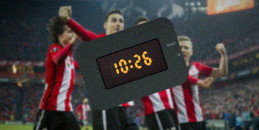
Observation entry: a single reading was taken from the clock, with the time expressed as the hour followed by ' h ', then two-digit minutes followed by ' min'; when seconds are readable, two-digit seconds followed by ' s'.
10 h 26 min
